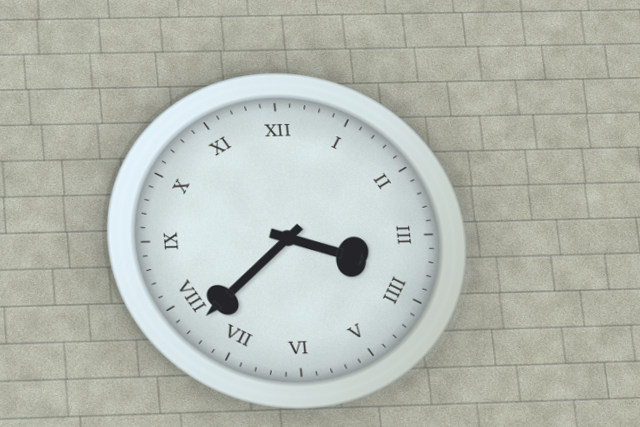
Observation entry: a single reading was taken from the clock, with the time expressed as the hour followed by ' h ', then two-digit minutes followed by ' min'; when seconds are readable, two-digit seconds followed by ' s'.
3 h 38 min
